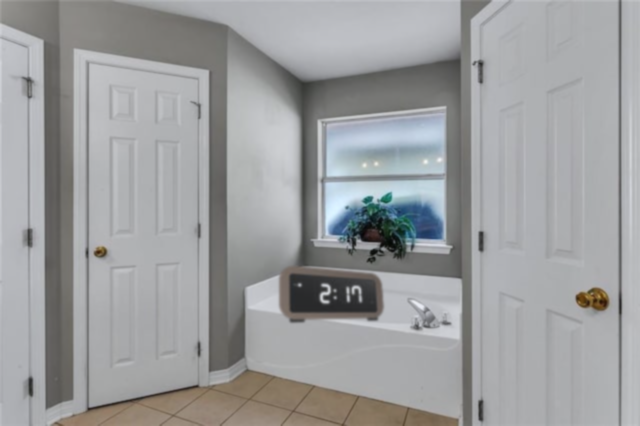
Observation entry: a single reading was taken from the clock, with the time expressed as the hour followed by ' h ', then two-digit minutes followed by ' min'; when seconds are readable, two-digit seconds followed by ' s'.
2 h 17 min
